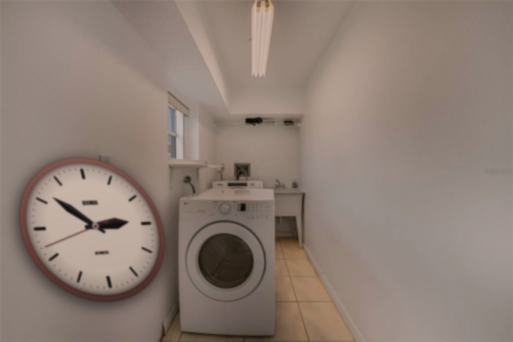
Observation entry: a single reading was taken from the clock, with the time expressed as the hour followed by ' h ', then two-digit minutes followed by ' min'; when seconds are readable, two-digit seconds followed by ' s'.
2 h 51 min 42 s
